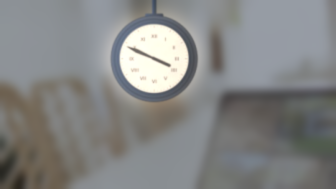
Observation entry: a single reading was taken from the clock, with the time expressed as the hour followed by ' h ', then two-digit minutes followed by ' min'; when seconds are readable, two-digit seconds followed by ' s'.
3 h 49 min
